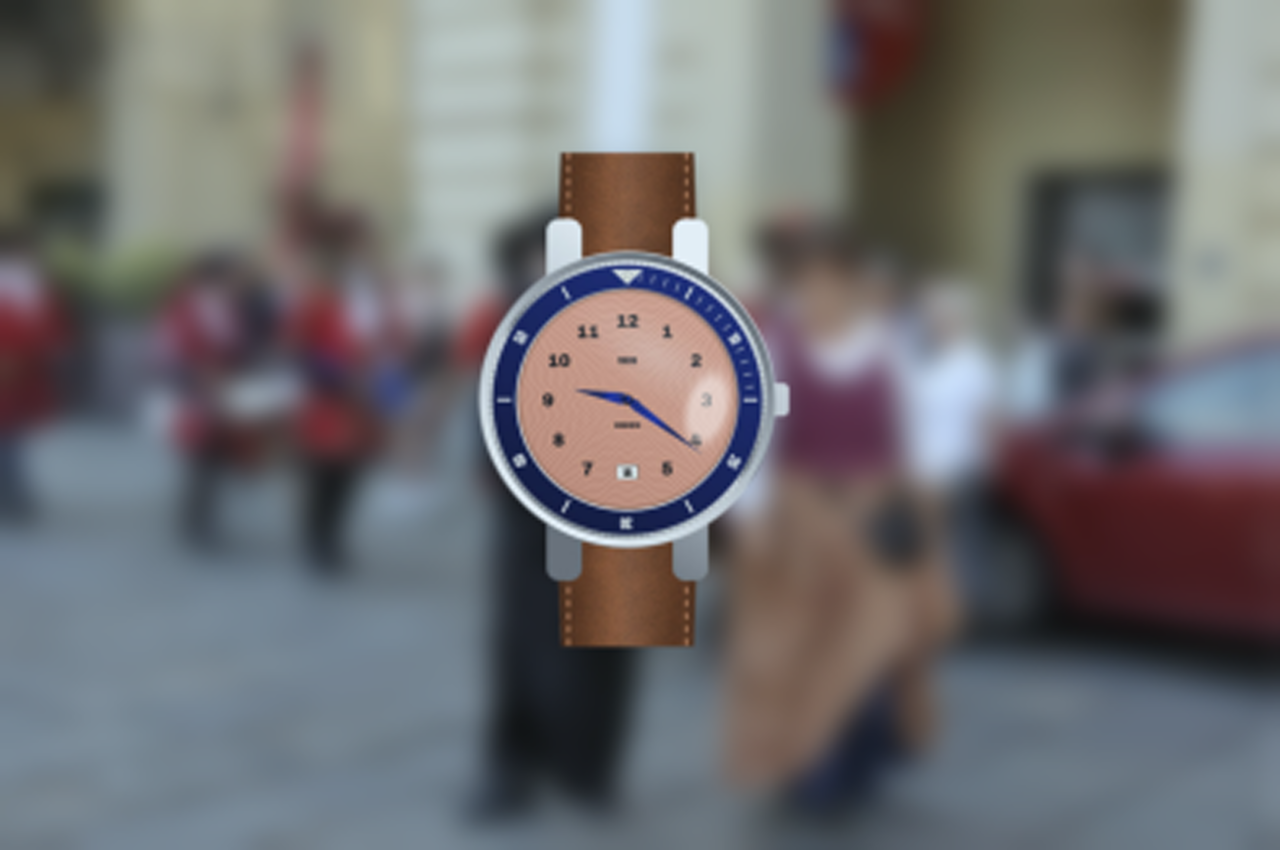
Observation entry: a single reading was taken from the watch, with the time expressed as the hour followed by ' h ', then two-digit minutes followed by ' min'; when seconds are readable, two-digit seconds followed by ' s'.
9 h 21 min
